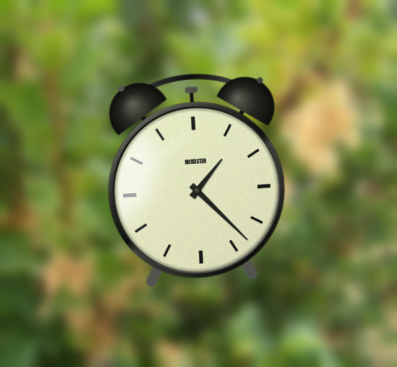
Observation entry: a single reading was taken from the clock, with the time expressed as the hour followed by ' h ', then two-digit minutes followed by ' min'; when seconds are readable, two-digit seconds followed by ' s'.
1 h 23 min
